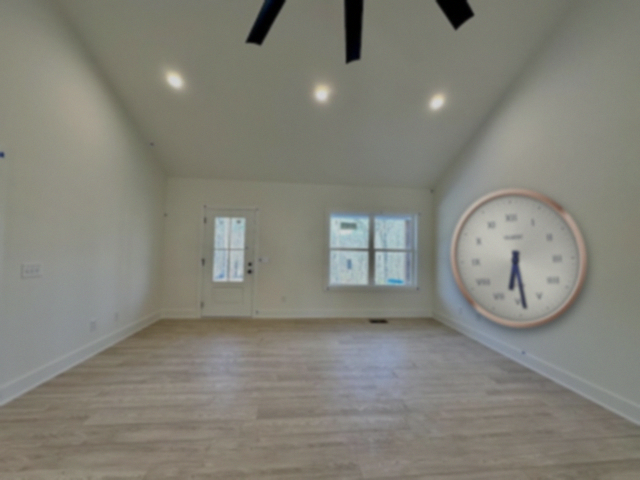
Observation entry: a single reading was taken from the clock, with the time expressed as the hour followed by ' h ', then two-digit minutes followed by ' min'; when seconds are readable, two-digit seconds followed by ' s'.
6 h 29 min
